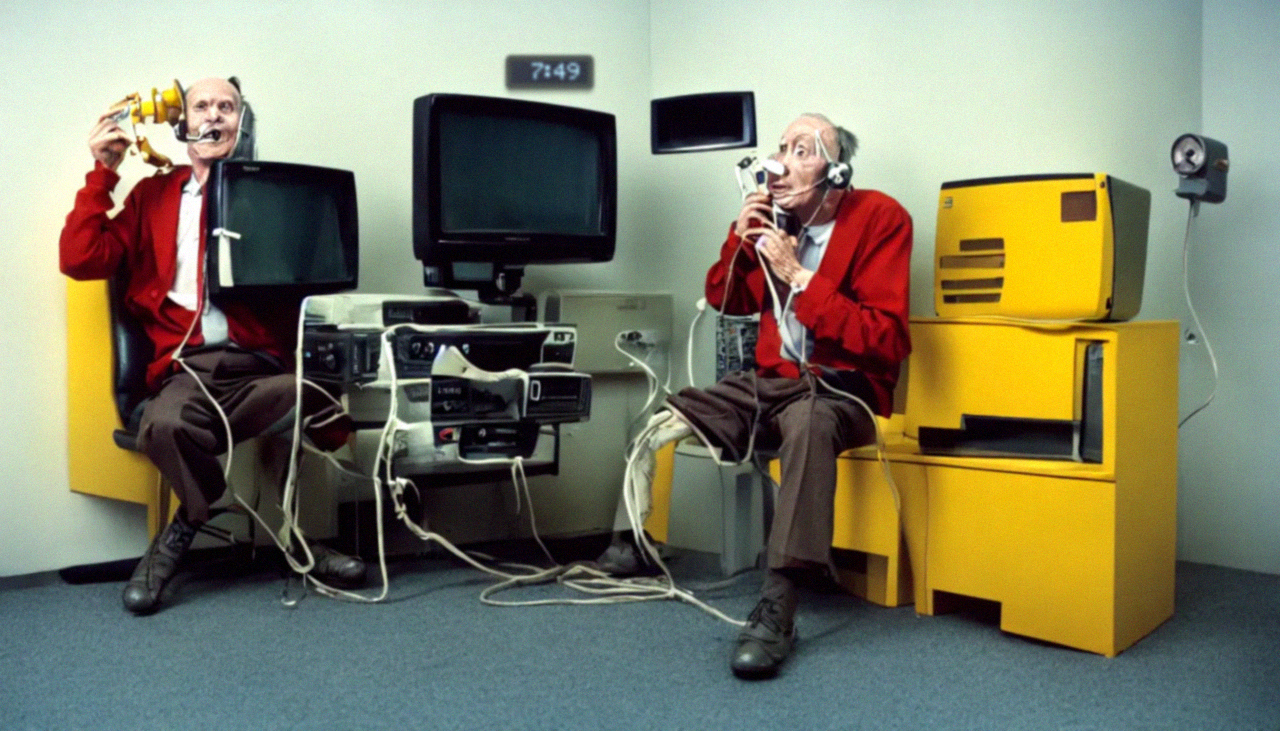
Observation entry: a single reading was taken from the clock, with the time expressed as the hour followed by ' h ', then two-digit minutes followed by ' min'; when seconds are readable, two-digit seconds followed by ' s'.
7 h 49 min
